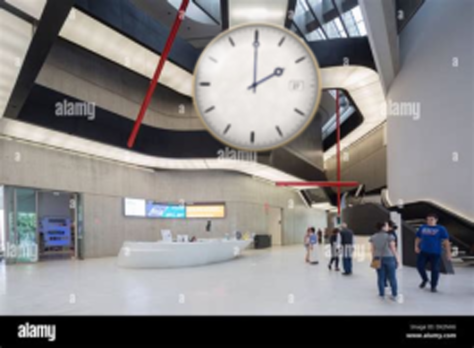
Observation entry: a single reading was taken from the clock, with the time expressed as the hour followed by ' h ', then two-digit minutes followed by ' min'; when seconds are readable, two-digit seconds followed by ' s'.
2 h 00 min
